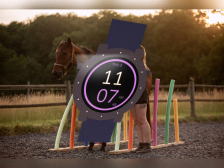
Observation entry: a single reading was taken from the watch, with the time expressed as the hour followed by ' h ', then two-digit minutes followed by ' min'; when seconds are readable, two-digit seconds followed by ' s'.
11 h 07 min
